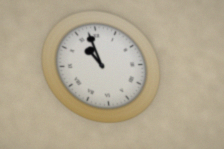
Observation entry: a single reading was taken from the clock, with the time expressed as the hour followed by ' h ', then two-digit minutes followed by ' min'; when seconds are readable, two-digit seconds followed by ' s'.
10 h 58 min
